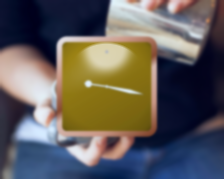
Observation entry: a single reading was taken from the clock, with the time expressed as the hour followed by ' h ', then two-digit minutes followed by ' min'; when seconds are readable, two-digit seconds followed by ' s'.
9 h 17 min
